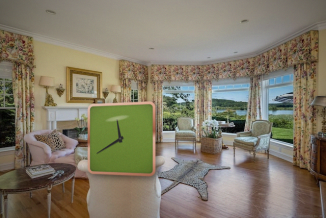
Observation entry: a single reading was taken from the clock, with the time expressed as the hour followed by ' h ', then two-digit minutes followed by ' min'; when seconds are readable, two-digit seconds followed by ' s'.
11 h 40 min
